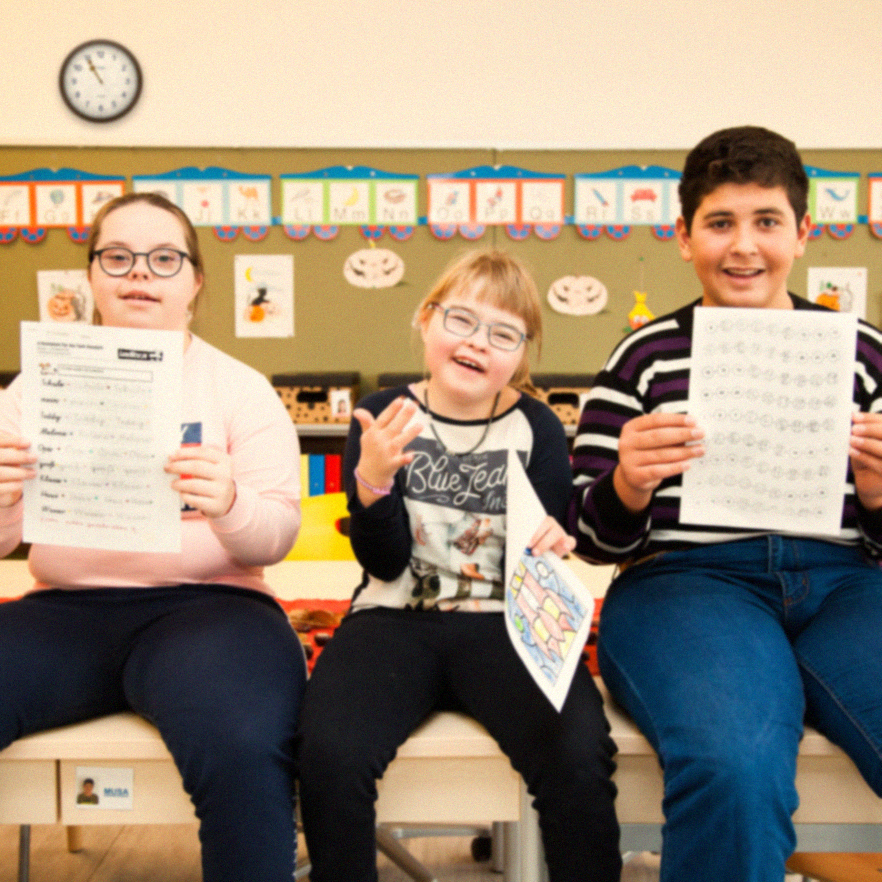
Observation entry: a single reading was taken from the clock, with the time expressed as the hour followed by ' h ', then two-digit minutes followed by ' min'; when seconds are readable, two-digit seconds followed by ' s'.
10 h 55 min
